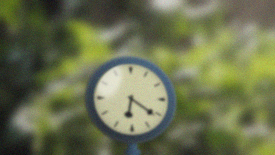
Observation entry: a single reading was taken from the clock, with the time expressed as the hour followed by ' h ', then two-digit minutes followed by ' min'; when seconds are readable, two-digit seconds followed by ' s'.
6 h 21 min
